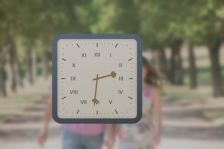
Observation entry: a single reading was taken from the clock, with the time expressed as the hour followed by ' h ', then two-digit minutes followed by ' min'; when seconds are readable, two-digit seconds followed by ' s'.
2 h 31 min
